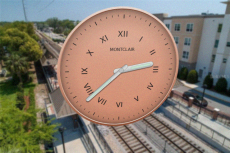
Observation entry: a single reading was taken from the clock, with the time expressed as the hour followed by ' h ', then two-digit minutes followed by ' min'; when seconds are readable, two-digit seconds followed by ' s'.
2 h 38 min
